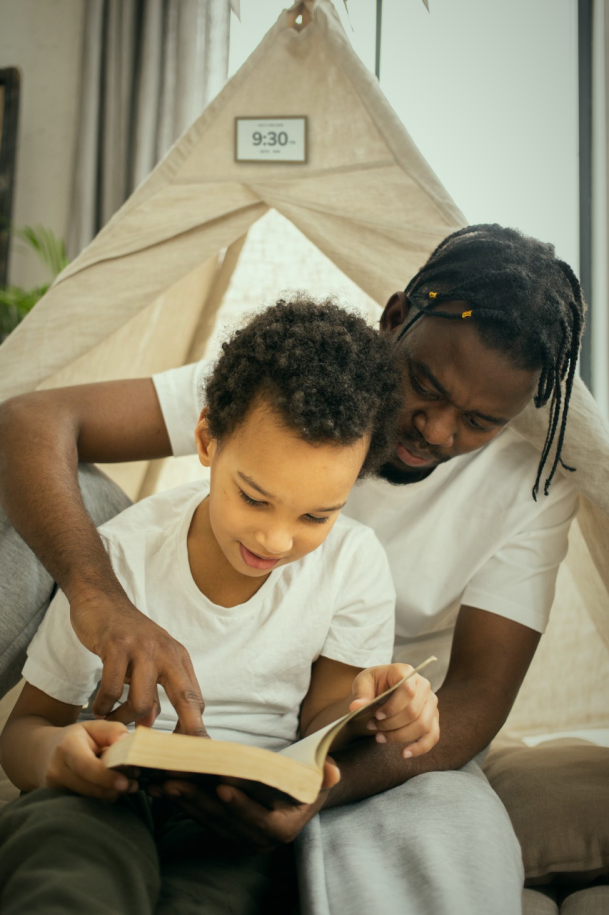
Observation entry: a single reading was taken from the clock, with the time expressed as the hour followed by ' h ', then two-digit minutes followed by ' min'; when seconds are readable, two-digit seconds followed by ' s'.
9 h 30 min
